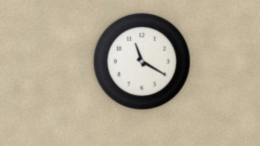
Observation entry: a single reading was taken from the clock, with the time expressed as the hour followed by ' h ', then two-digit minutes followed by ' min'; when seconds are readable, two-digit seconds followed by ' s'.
11 h 20 min
